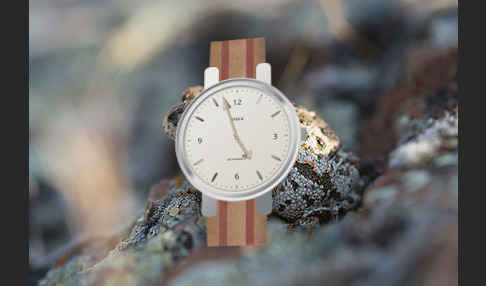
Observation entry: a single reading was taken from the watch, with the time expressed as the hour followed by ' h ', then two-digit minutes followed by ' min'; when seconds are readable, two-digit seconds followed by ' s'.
4 h 57 min
